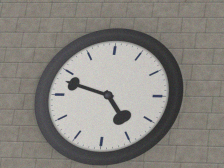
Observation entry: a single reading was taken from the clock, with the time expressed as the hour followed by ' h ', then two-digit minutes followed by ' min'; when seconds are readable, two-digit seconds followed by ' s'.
4 h 48 min
